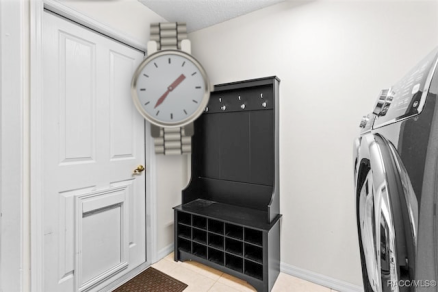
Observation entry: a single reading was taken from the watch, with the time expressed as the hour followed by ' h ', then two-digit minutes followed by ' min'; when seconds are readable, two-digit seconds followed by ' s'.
1 h 37 min
